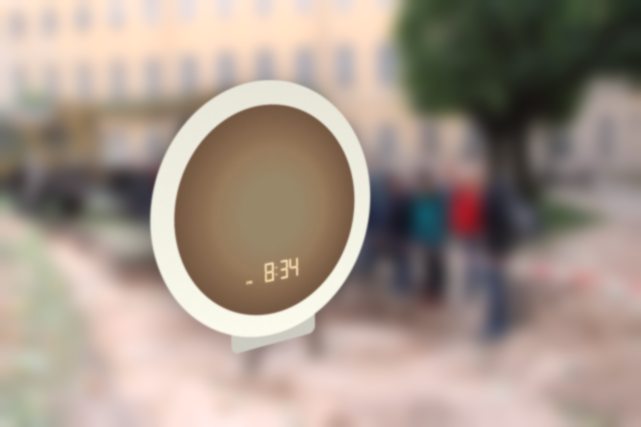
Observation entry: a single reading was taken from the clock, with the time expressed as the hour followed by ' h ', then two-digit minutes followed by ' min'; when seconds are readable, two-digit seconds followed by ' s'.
8 h 34 min
